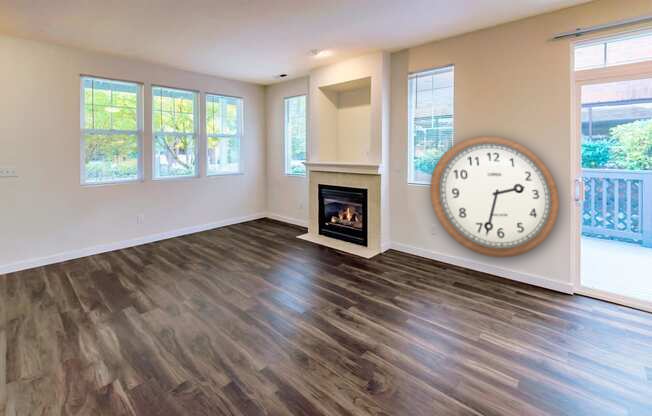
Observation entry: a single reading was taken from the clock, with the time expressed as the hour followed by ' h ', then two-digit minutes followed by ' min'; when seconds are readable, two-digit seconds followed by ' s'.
2 h 33 min
